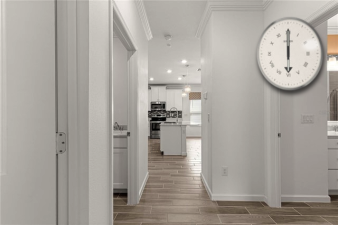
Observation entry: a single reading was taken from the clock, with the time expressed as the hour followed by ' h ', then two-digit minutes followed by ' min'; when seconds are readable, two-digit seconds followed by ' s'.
6 h 00 min
